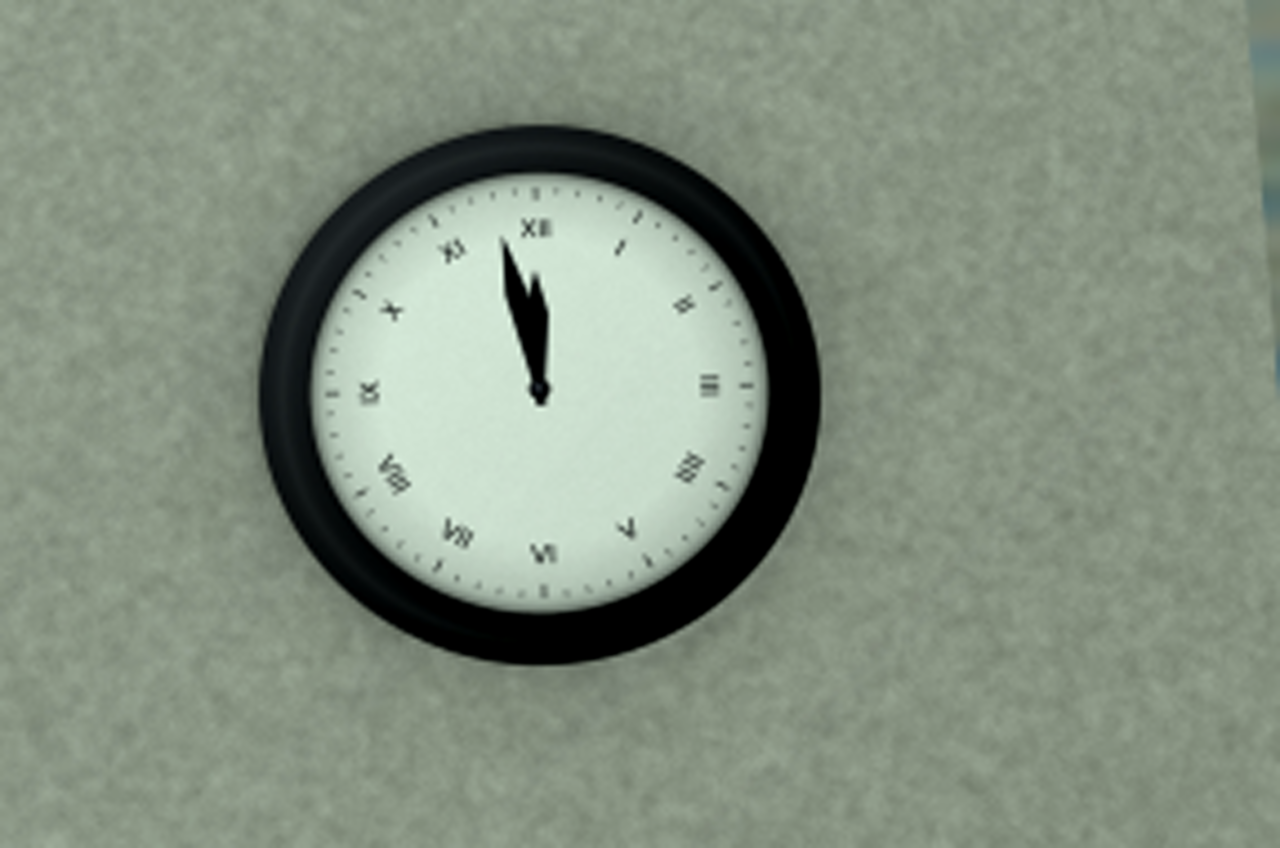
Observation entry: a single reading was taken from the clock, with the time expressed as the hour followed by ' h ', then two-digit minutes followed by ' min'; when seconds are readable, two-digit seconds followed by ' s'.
11 h 58 min
